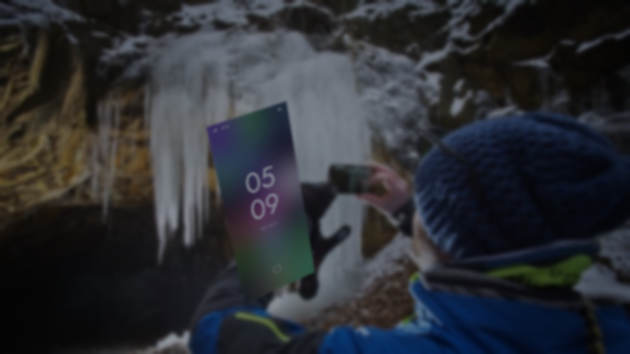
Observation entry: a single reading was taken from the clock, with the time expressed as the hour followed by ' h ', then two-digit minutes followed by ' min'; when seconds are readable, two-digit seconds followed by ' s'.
5 h 09 min
